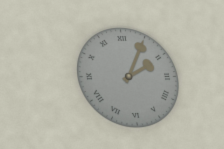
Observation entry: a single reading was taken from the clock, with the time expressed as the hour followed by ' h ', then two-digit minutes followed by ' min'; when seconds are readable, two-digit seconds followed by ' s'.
2 h 05 min
